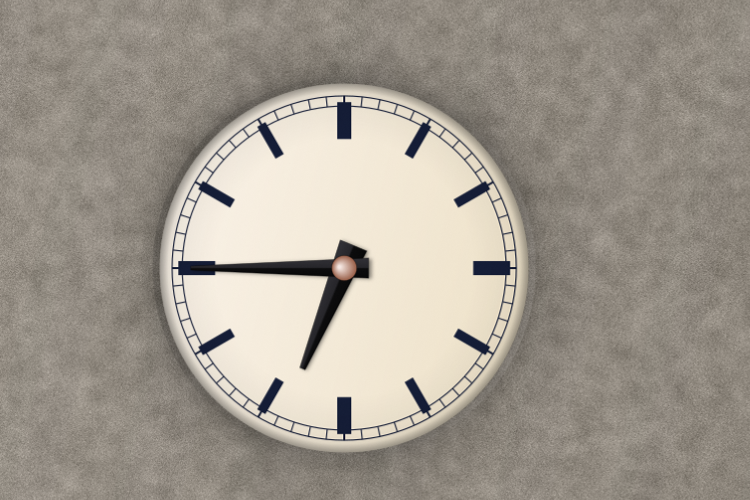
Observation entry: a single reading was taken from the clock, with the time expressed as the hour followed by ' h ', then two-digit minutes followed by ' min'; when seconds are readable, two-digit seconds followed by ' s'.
6 h 45 min
